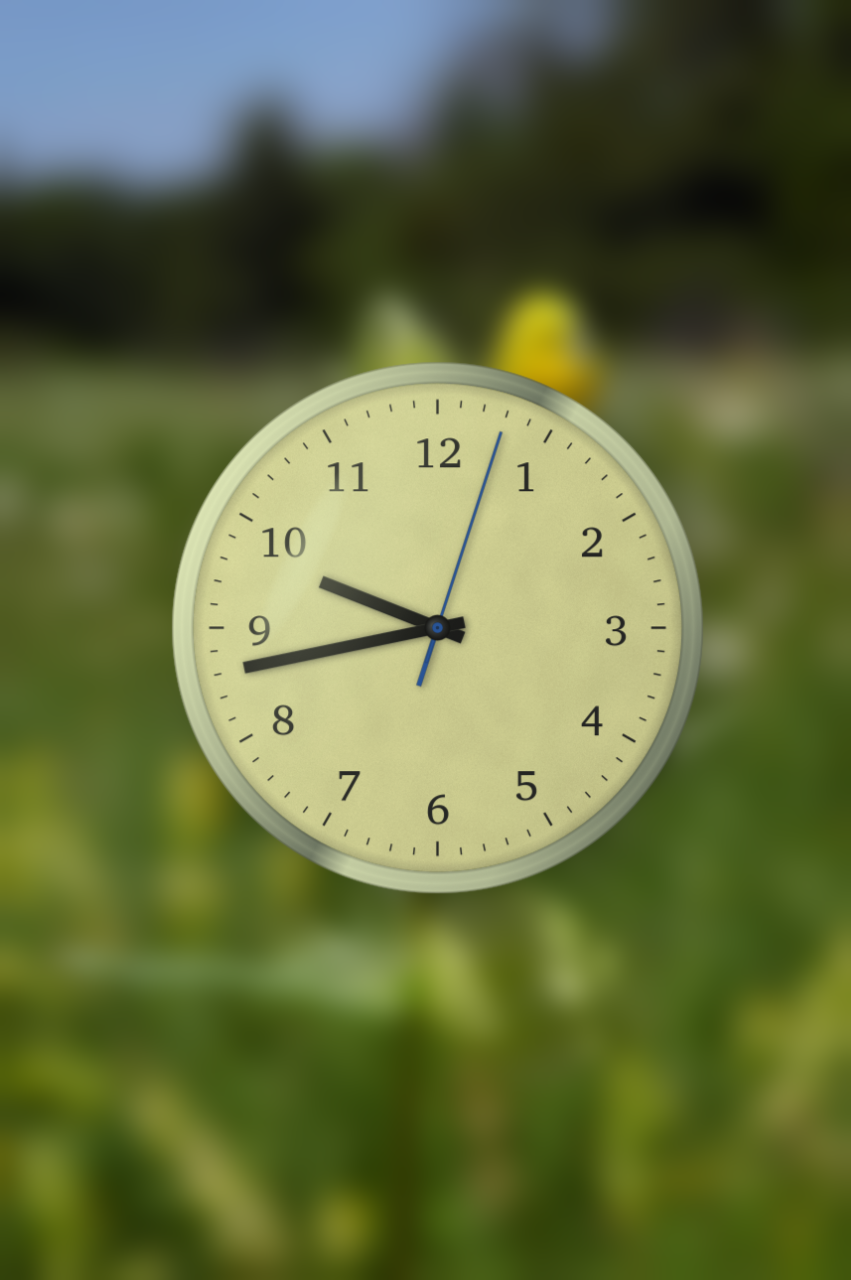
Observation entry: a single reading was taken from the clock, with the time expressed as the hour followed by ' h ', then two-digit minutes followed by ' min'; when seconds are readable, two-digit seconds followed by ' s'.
9 h 43 min 03 s
